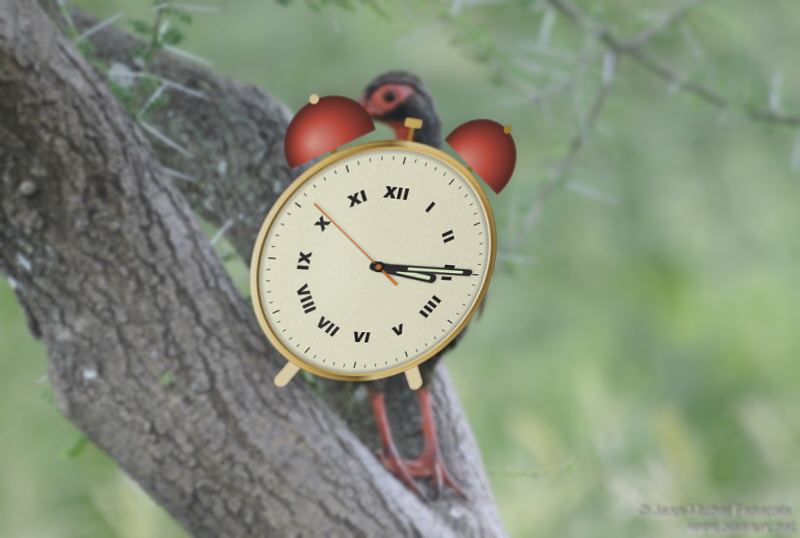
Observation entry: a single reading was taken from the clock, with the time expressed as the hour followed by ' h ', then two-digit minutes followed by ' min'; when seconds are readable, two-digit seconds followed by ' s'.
3 h 14 min 51 s
